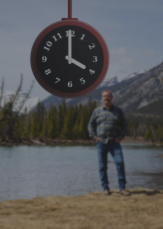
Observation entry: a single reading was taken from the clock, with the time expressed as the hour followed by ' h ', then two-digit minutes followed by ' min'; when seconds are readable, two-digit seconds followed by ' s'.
4 h 00 min
